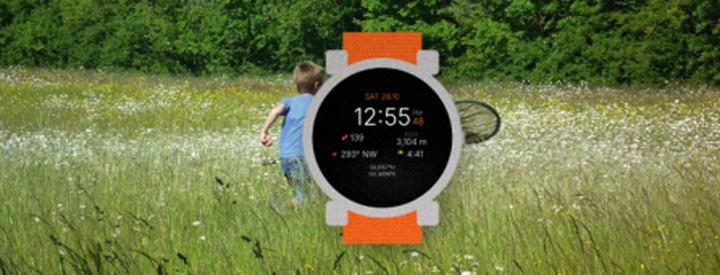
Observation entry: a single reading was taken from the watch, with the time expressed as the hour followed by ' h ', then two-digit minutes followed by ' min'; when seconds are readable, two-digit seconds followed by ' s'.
12 h 55 min
